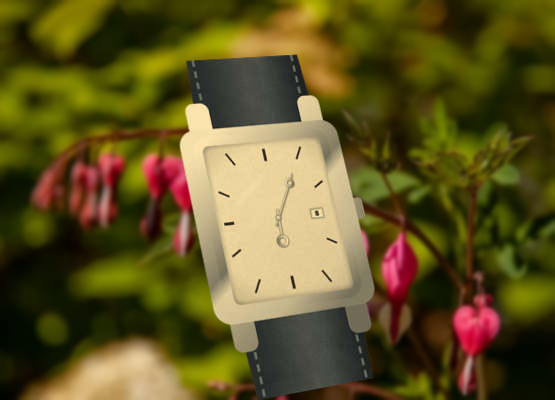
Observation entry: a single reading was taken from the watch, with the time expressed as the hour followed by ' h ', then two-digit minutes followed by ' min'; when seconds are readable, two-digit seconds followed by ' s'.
6 h 05 min
